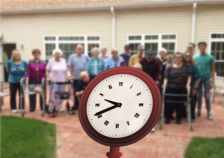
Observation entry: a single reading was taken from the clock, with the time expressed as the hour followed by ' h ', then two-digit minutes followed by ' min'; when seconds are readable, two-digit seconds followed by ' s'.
9 h 41 min
